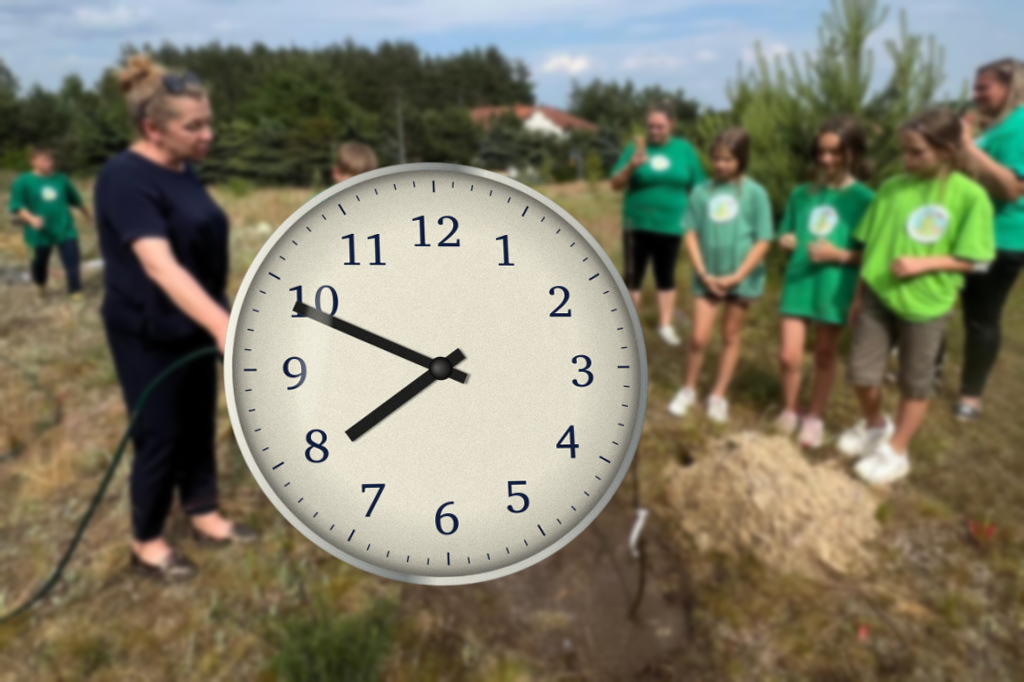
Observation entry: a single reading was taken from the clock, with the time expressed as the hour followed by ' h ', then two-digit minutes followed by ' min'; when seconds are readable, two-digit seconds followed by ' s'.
7 h 49 min
